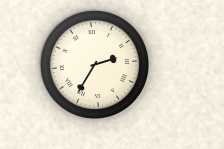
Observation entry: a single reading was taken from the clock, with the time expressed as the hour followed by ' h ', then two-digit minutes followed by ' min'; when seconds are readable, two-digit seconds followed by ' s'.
2 h 36 min
